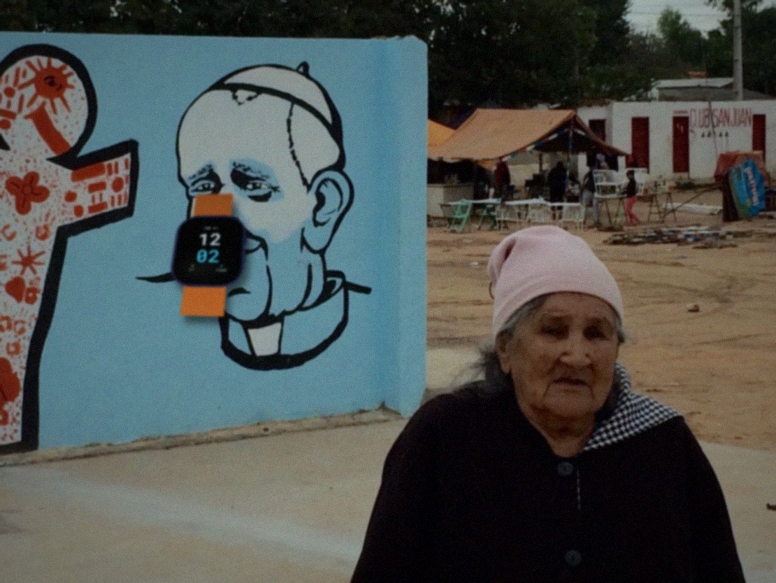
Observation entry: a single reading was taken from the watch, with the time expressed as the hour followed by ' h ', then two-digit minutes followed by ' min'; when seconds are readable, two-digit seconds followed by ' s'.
12 h 02 min
